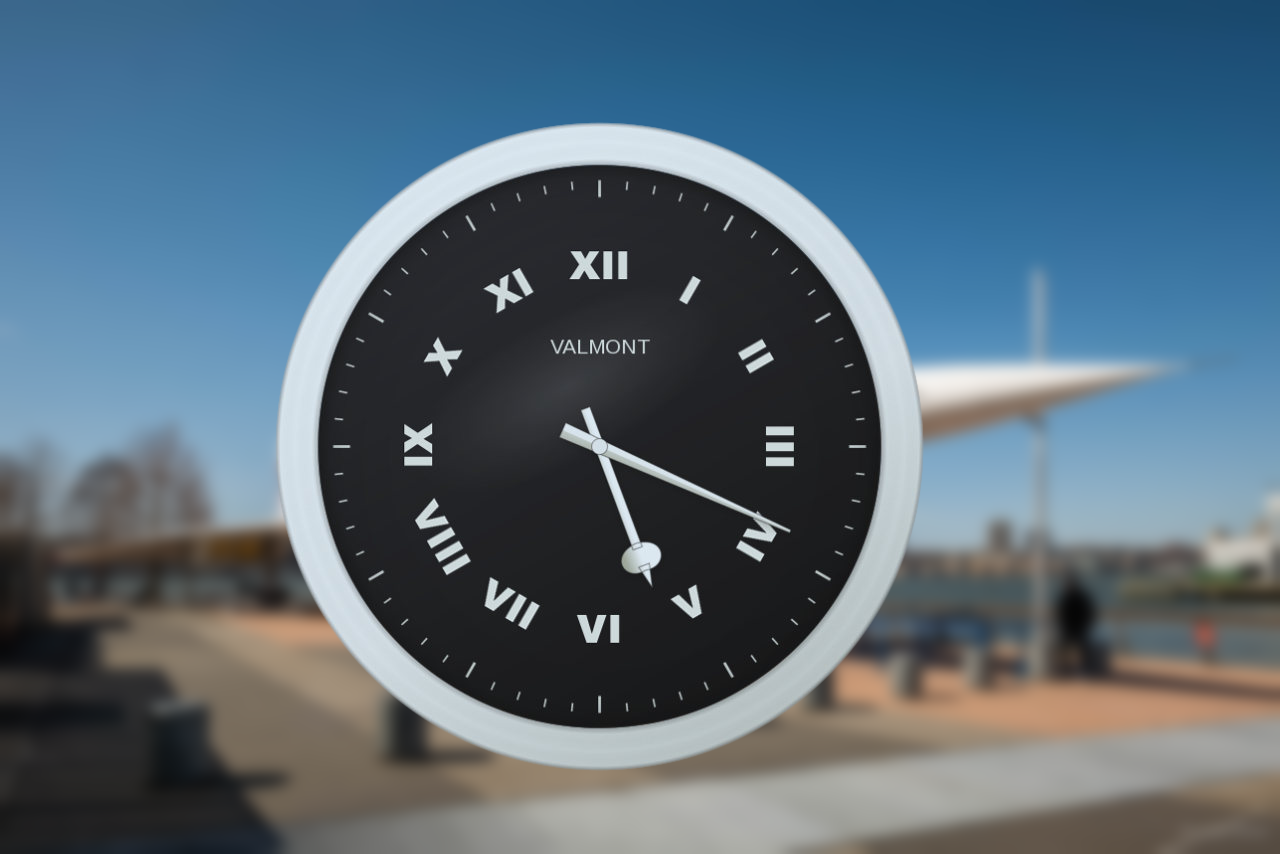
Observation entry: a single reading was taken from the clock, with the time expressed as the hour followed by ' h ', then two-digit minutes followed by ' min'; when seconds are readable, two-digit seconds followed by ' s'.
5 h 19 min
